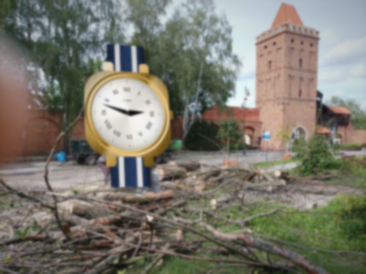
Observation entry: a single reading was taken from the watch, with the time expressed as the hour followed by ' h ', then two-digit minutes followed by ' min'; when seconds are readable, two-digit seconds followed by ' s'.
2 h 48 min
